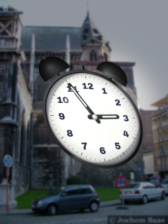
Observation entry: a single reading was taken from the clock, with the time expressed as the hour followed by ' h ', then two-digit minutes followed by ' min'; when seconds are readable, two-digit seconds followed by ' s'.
2 h 55 min
